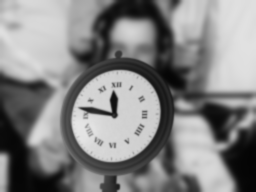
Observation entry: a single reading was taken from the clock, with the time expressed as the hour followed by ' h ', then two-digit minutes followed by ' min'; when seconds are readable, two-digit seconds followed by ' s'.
11 h 47 min
